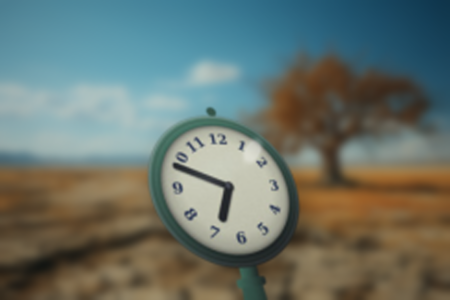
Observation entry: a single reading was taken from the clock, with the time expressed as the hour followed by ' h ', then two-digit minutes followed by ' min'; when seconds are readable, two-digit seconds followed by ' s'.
6 h 49 min
